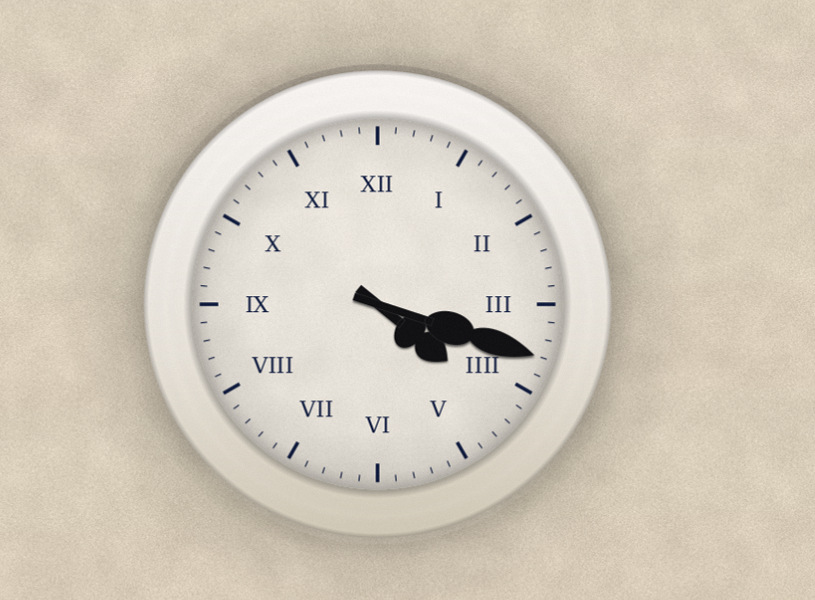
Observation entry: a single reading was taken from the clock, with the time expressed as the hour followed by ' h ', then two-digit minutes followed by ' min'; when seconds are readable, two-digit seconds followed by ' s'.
4 h 18 min
